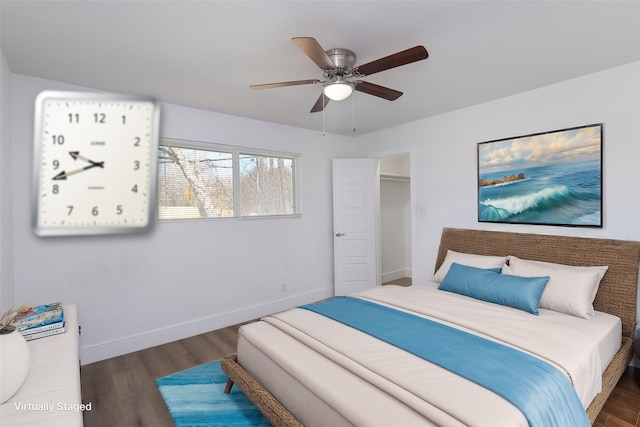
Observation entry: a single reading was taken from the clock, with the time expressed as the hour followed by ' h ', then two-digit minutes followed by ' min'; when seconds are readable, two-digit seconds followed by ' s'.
9 h 42 min
